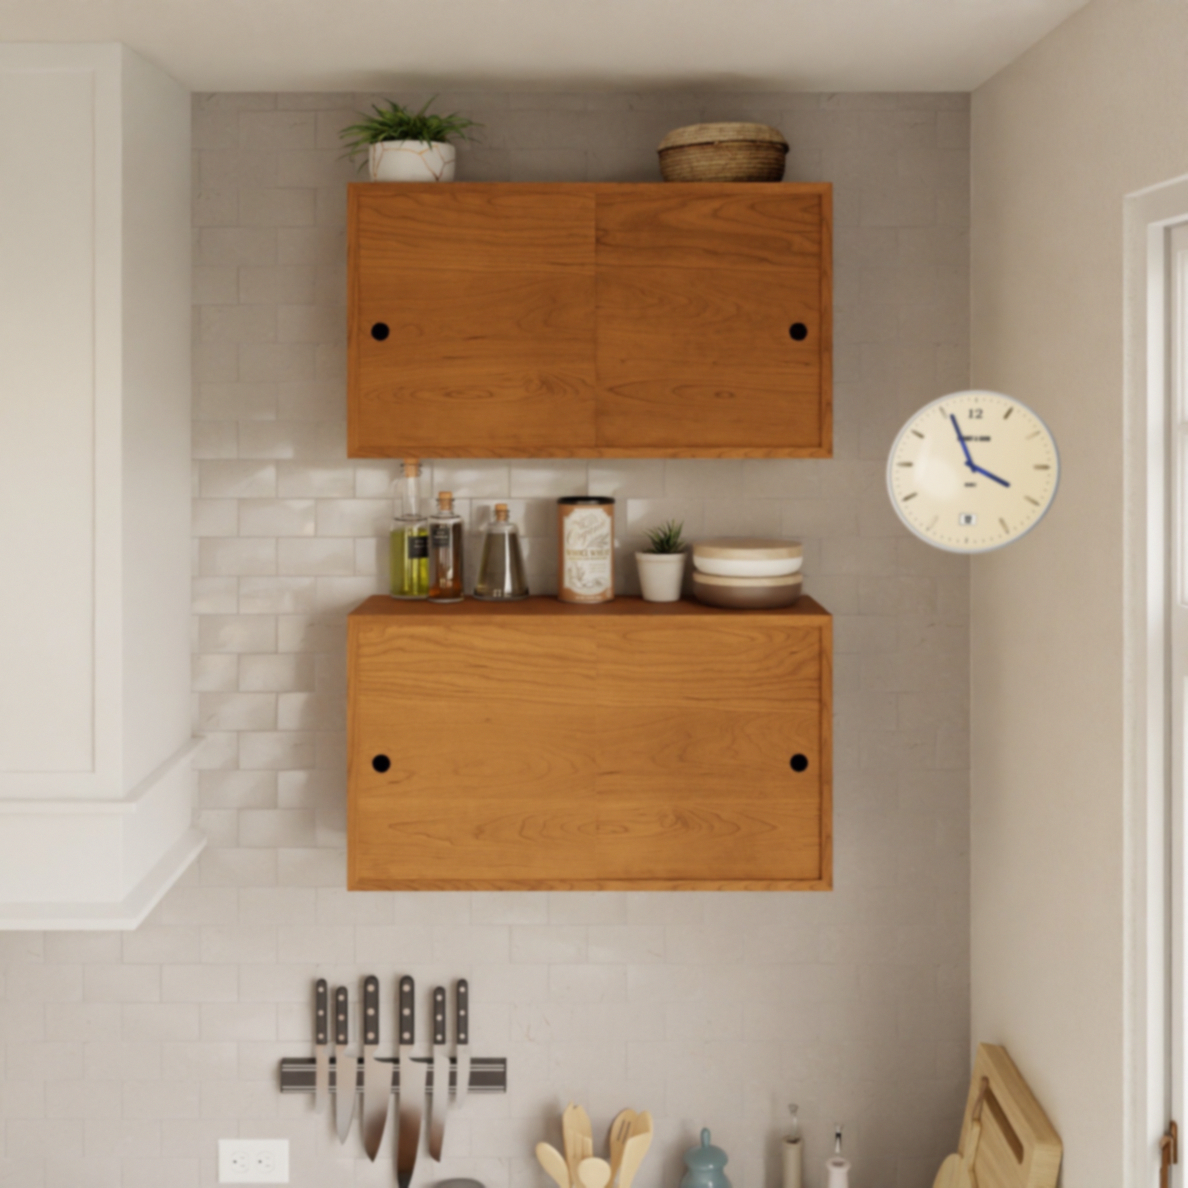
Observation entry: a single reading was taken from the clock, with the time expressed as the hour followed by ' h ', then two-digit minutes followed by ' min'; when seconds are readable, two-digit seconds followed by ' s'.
3 h 56 min
